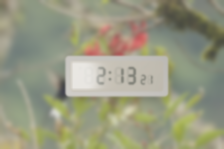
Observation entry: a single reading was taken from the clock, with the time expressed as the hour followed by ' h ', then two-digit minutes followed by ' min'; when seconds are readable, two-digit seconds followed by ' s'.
2 h 13 min 21 s
